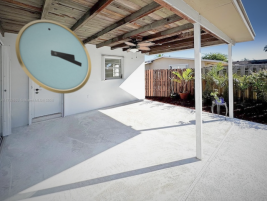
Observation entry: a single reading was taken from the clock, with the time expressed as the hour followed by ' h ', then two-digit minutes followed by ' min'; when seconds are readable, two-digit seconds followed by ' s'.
3 h 19 min
